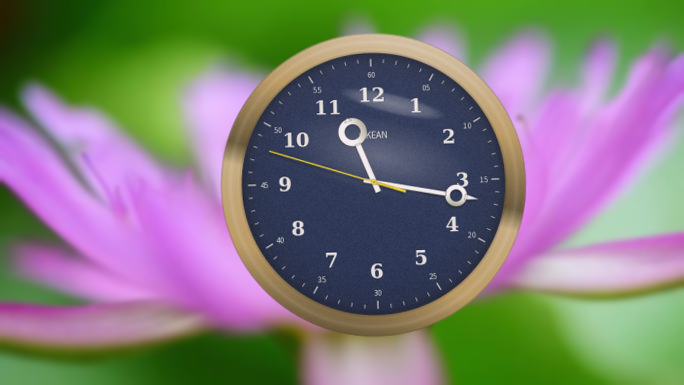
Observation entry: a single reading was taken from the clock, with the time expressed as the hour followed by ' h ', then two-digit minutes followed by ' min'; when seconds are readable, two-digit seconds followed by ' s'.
11 h 16 min 48 s
